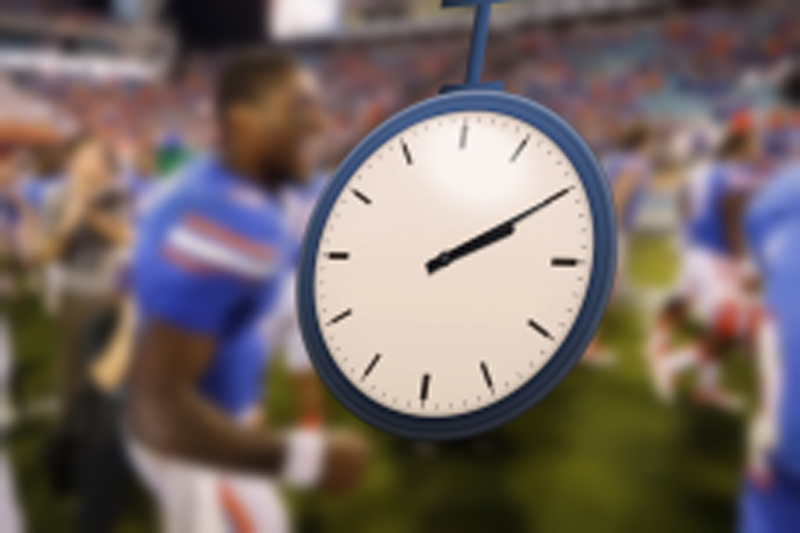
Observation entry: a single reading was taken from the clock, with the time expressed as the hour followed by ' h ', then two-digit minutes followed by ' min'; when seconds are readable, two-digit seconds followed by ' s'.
2 h 10 min
